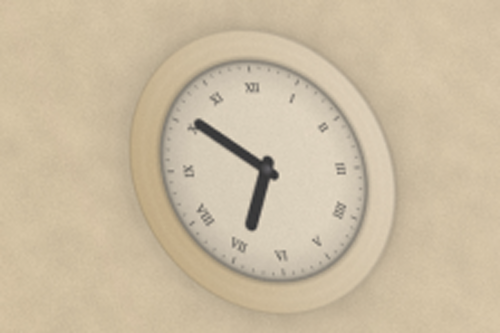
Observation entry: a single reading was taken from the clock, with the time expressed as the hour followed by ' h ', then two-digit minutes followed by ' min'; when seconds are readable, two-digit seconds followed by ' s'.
6 h 51 min
